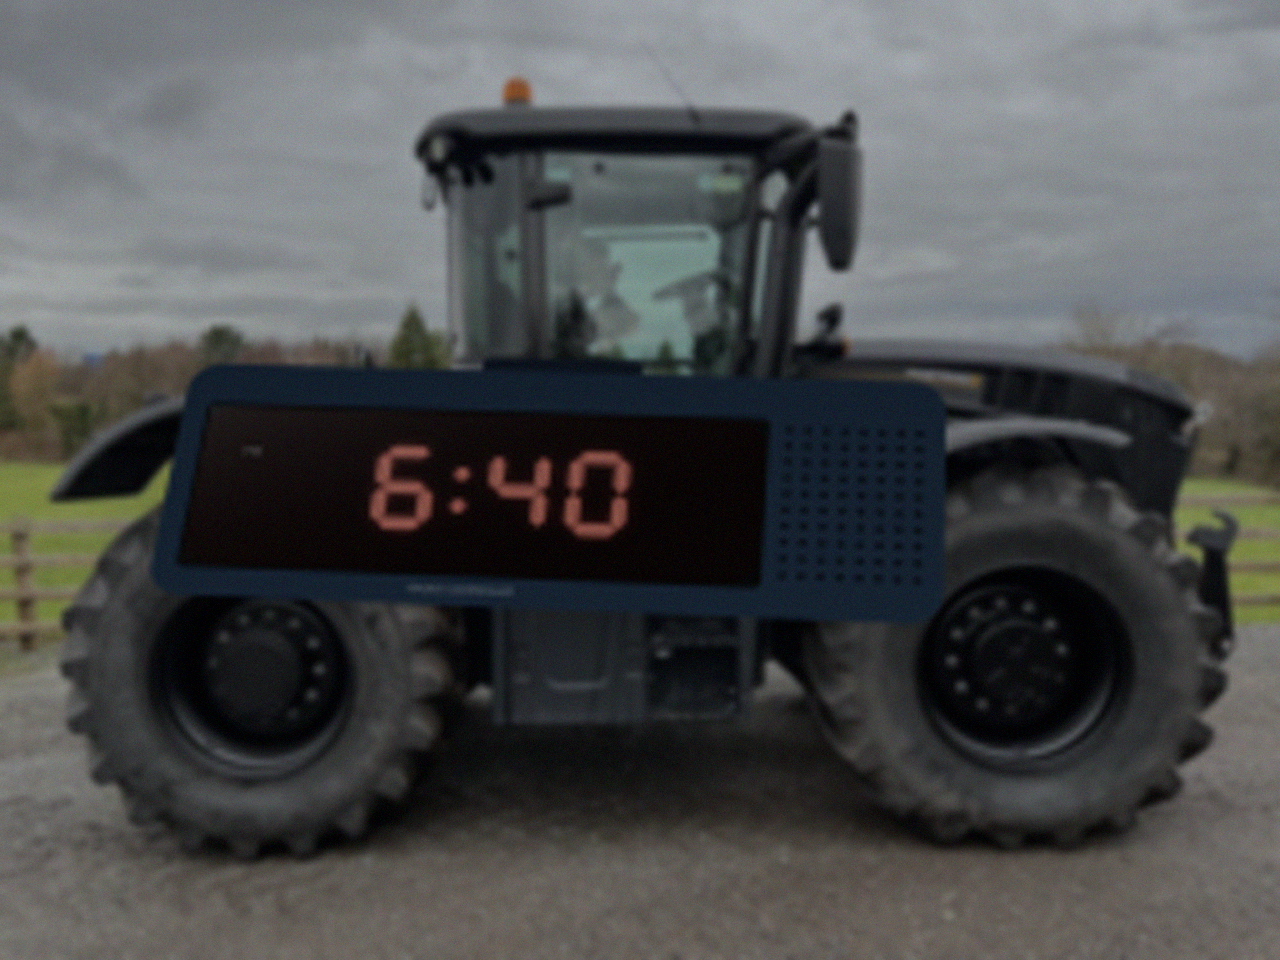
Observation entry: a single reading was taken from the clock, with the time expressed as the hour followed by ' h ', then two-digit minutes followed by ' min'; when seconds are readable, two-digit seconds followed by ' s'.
6 h 40 min
